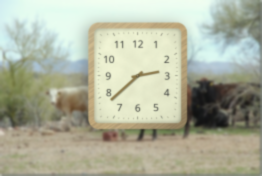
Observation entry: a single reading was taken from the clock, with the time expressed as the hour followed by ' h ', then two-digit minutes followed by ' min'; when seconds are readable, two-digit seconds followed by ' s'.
2 h 38 min
